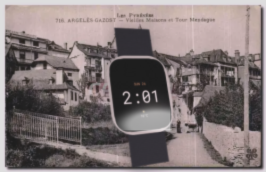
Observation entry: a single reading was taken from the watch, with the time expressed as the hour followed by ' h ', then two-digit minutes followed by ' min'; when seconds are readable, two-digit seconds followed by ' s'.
2 h 01 min
